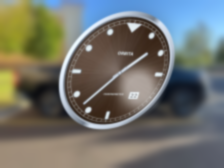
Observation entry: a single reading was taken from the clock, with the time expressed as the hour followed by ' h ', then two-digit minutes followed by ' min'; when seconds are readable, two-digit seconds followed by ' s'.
1 h 37 min
